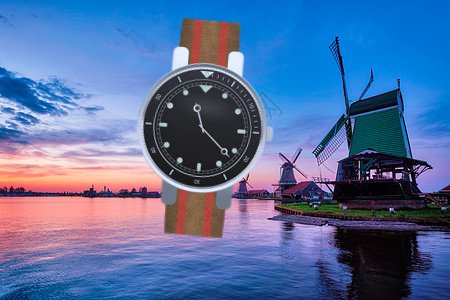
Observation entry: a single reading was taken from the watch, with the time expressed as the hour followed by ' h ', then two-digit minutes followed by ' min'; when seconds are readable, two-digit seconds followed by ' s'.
11 h 22 min
